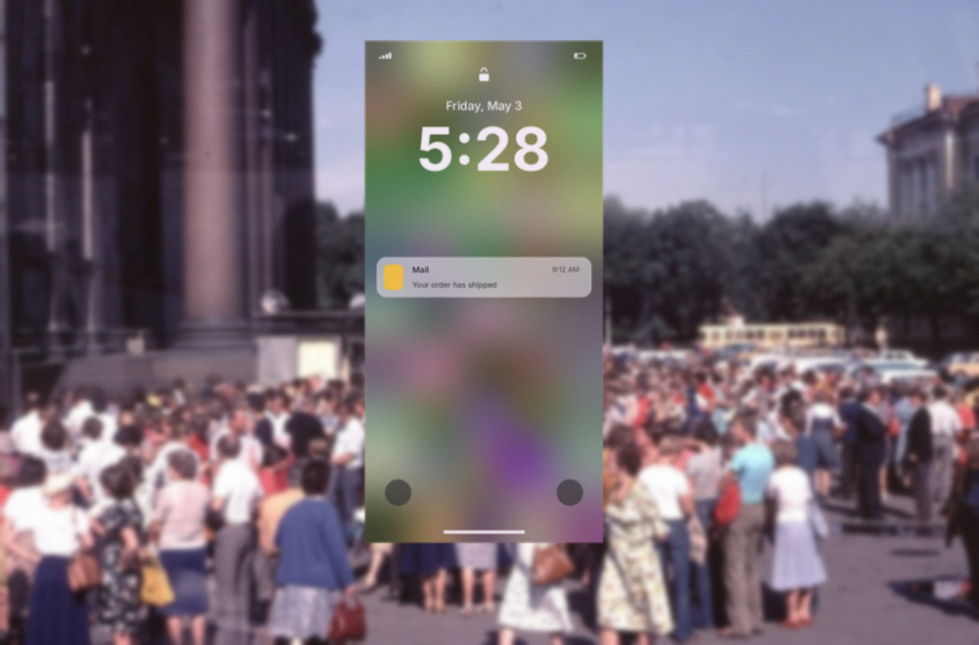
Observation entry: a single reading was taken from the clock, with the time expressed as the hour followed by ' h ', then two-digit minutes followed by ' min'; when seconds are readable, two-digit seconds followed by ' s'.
5 h 28 min
